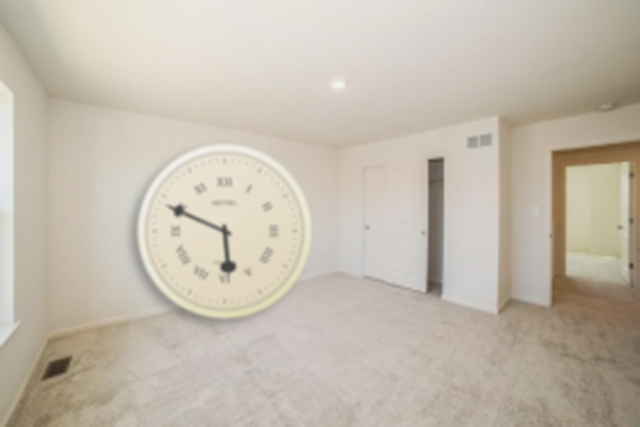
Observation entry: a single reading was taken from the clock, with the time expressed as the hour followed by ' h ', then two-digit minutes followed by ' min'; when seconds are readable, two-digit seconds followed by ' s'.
5 h 49 min
